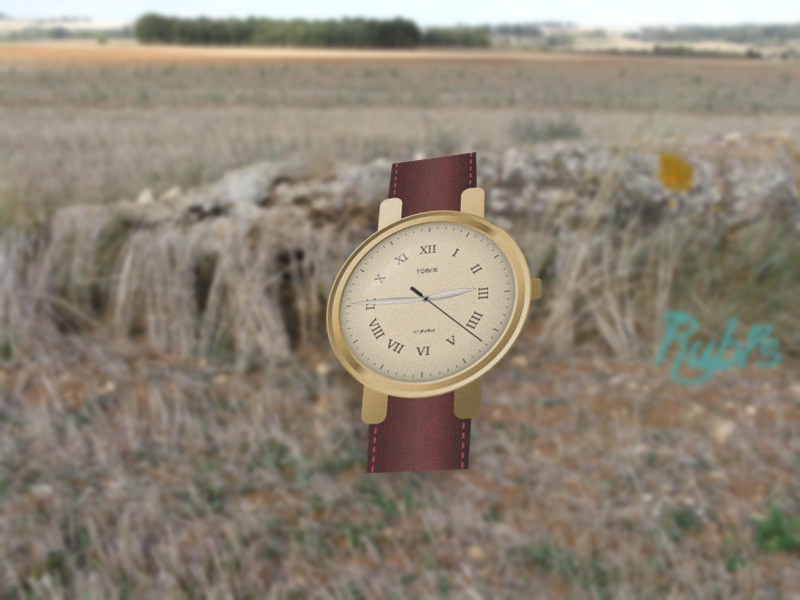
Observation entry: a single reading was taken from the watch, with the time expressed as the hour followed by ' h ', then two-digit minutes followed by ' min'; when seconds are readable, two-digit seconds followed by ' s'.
2 h 45 min 22 s
